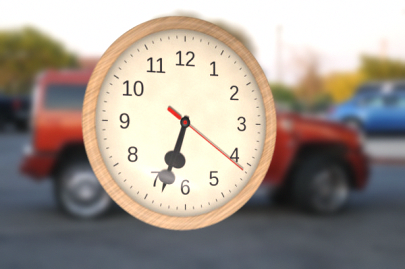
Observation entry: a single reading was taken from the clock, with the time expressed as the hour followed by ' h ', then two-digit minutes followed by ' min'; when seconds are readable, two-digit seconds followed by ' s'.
6 h 33 min 21 s
